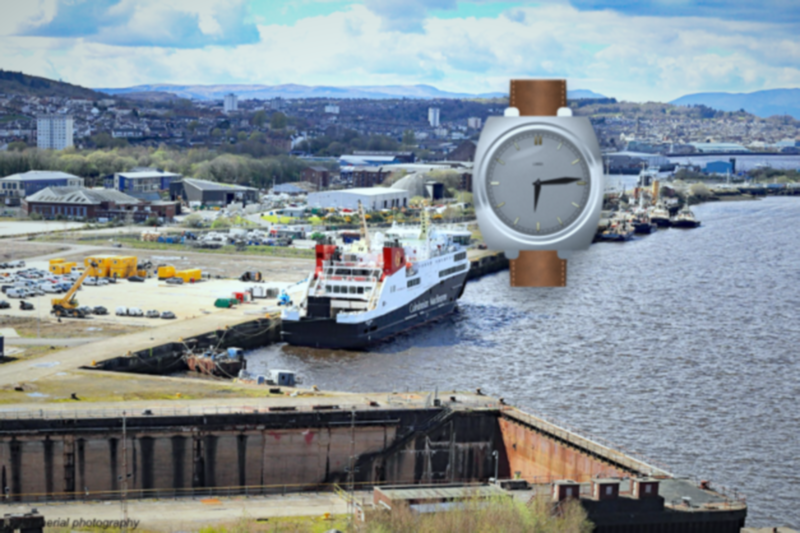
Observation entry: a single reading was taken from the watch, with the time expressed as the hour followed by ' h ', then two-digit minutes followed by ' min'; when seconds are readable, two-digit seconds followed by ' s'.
6 h 14 min
